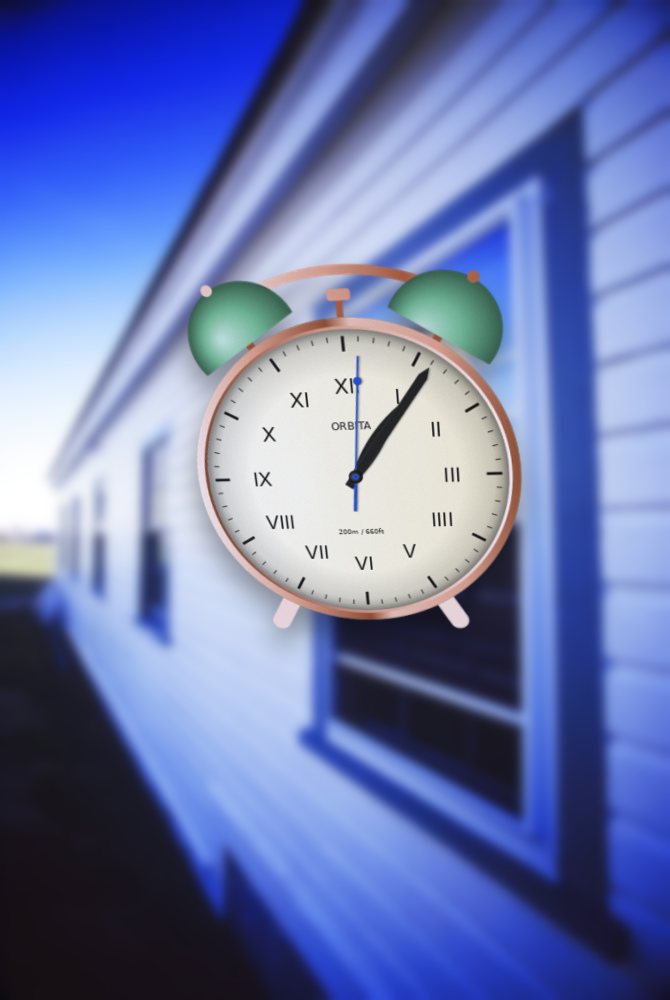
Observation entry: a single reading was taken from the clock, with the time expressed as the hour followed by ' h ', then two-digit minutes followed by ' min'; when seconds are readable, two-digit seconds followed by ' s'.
1 h 06 min 01 s
